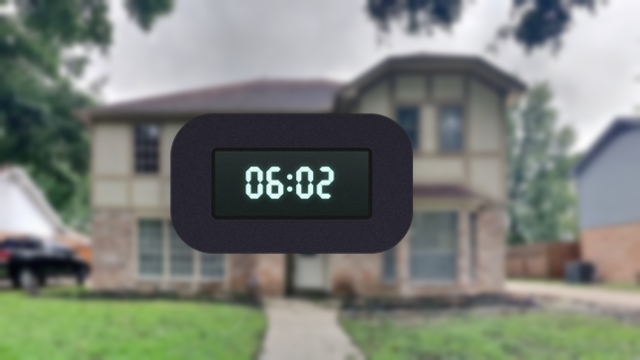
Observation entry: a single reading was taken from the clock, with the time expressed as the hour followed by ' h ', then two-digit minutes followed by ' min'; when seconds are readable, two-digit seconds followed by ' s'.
6 h 02 min
